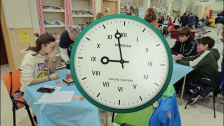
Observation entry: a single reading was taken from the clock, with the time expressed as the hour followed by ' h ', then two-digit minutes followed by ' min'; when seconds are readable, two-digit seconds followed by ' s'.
8 h 58 min
